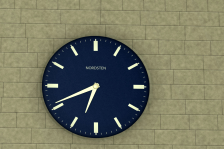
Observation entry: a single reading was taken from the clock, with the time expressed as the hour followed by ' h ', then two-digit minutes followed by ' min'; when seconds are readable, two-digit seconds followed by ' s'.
6 h 41 min
